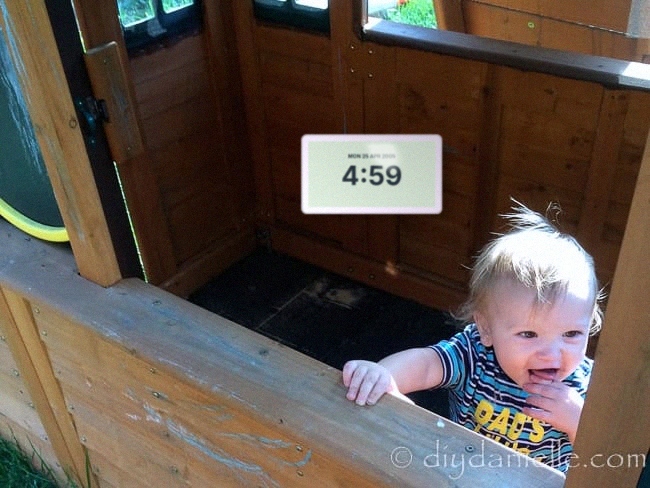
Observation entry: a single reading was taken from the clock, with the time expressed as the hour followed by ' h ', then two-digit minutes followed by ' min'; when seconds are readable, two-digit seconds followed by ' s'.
4 h 59 min
